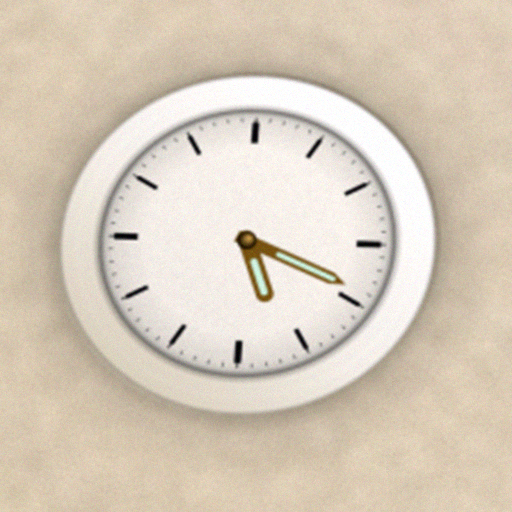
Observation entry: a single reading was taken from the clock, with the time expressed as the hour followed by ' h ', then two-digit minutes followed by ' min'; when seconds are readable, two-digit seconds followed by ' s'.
5 h 19 min
